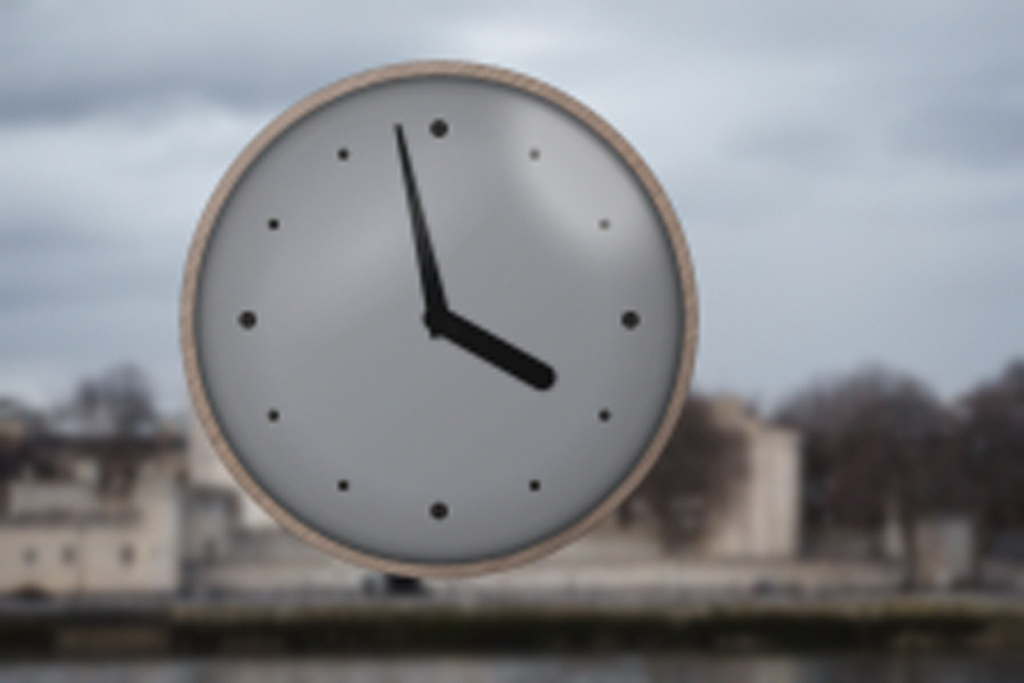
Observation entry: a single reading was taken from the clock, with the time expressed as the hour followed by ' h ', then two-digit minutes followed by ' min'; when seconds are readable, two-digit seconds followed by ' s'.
3 h 58 min
